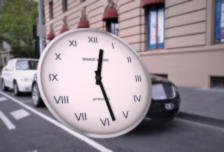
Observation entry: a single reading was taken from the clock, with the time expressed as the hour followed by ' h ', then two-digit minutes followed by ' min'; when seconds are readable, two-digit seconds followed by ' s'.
12 h 28 min
